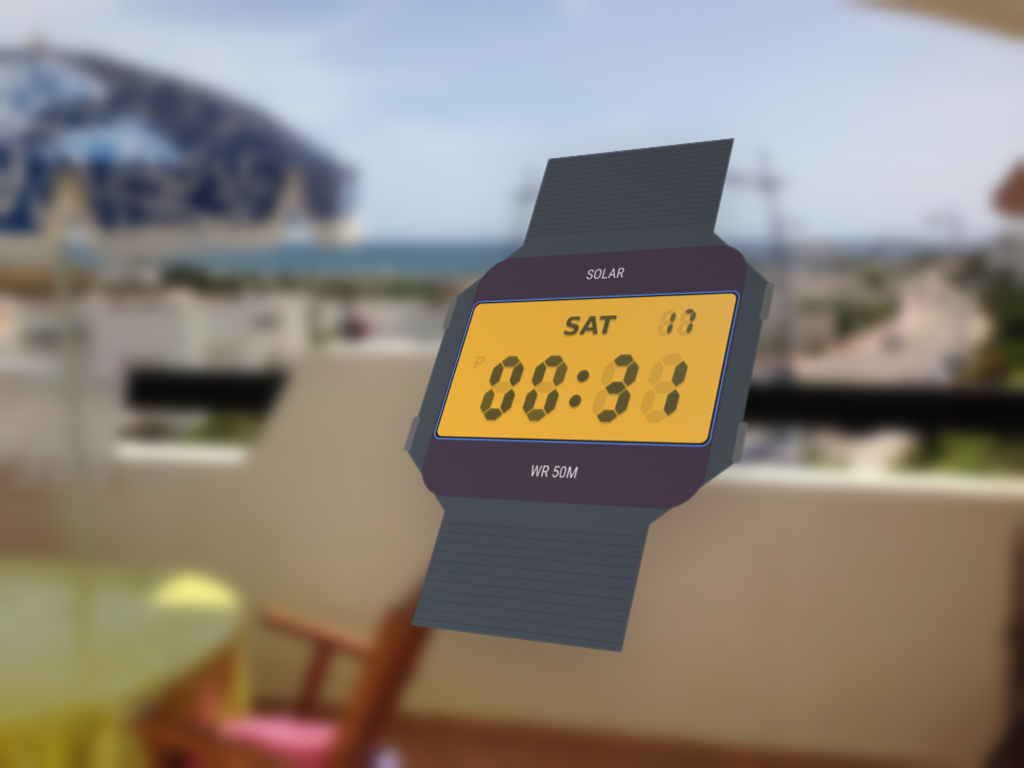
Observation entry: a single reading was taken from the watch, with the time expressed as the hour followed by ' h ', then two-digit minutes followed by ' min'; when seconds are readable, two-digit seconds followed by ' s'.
0 h 31 min
